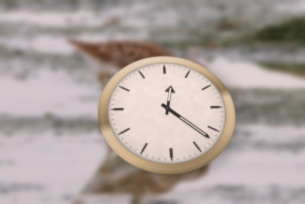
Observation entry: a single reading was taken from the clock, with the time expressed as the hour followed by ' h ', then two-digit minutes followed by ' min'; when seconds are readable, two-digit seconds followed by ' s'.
12 h 22 min
